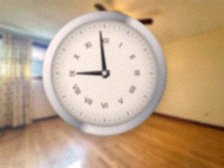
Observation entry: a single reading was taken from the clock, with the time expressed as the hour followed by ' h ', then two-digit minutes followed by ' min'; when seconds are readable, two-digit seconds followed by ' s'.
8 h 59 min
